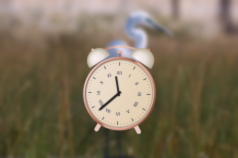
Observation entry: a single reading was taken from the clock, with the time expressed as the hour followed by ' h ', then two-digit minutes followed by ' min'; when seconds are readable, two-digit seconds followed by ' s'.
11 h 38 min
